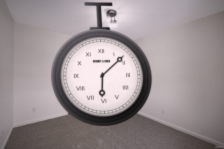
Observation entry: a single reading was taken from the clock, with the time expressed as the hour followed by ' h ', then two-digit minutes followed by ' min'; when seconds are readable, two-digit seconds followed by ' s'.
6 h 08 min
